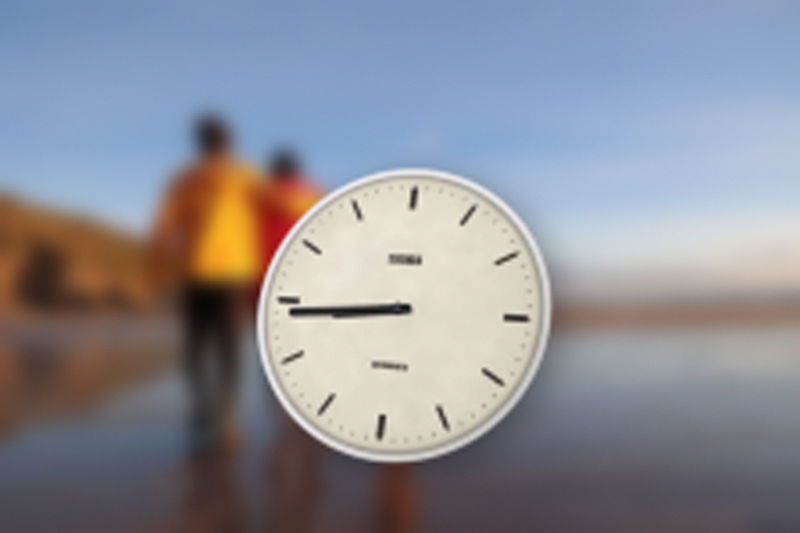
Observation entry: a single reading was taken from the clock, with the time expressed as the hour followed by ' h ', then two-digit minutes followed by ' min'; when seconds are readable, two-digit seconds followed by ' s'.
8 h 44 min
